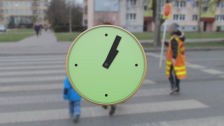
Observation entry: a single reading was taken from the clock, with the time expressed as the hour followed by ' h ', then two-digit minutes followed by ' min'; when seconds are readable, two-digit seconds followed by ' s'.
1 h 04 min
